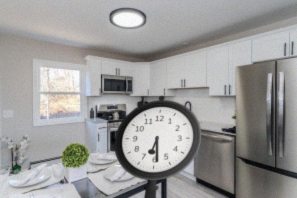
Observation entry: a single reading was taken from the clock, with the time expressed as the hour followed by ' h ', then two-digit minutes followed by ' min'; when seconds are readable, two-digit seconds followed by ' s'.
6 h 29 min
